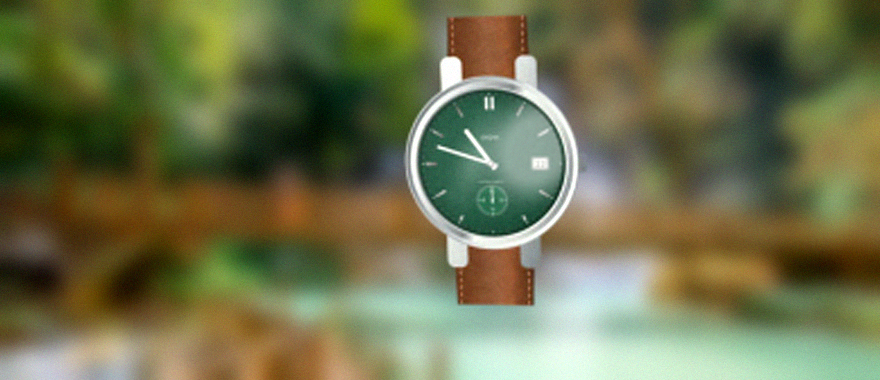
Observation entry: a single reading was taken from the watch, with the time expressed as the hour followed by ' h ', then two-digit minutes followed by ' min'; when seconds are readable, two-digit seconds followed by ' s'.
10 h 48 min
